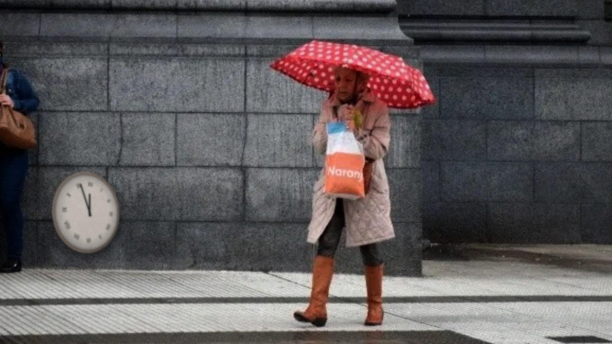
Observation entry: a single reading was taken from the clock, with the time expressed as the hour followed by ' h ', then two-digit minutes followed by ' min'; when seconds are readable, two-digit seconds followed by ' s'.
11 h 56 min
